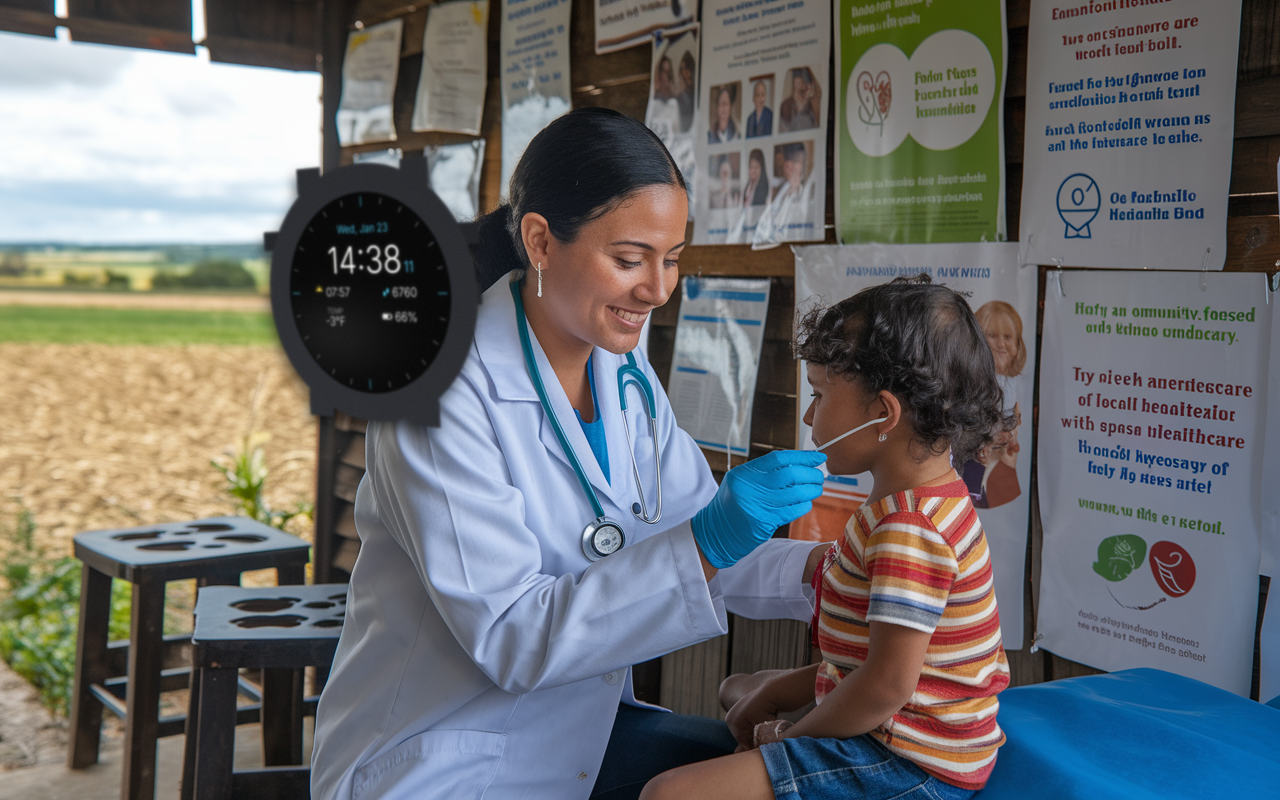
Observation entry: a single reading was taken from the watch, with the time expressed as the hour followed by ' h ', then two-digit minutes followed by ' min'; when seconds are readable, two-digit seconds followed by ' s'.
14 h 38 min 11 s
